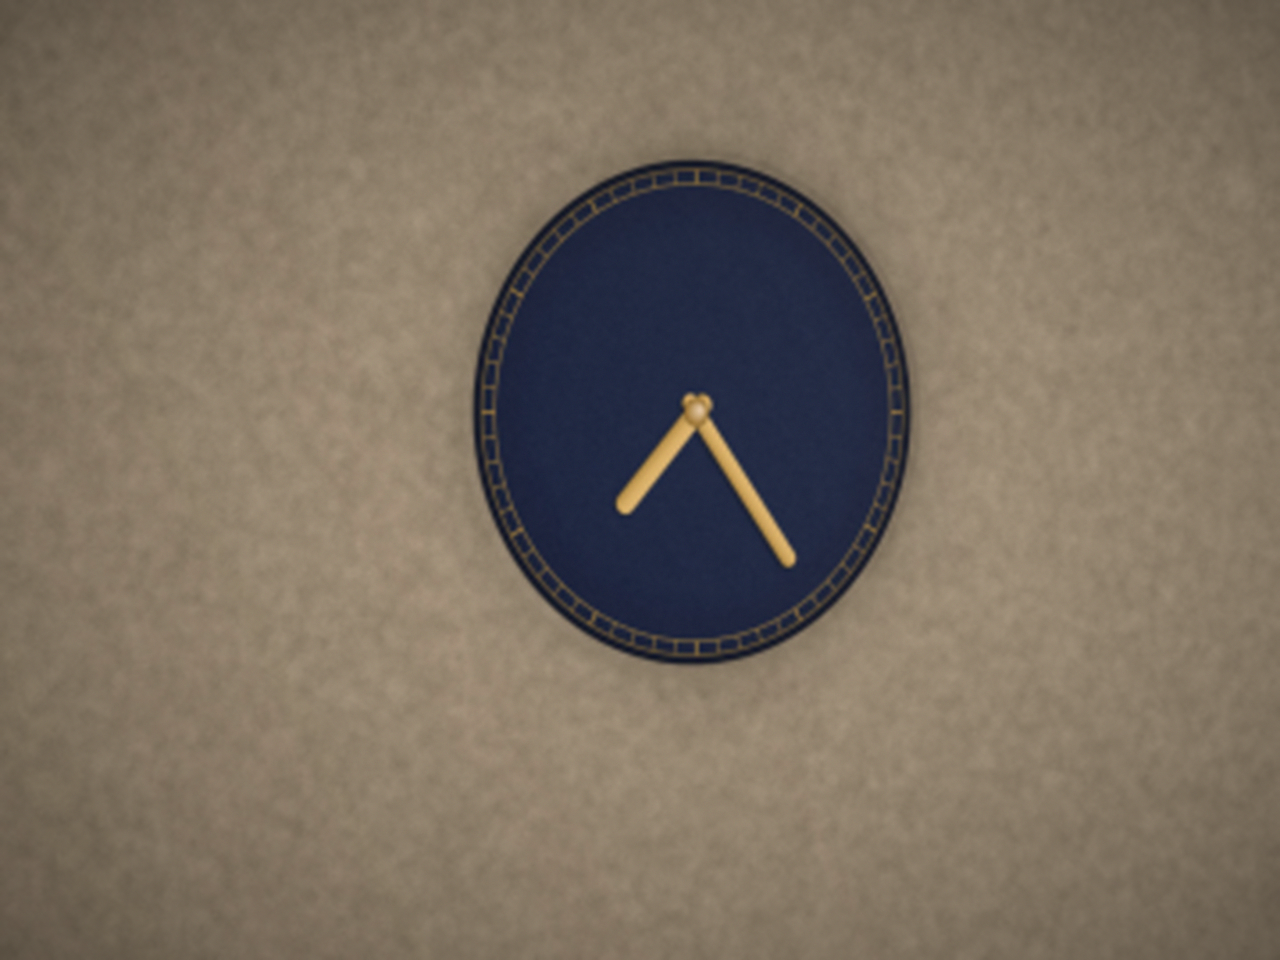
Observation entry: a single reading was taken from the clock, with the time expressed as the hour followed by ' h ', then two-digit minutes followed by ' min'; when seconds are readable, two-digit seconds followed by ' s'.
7 h 24 min
